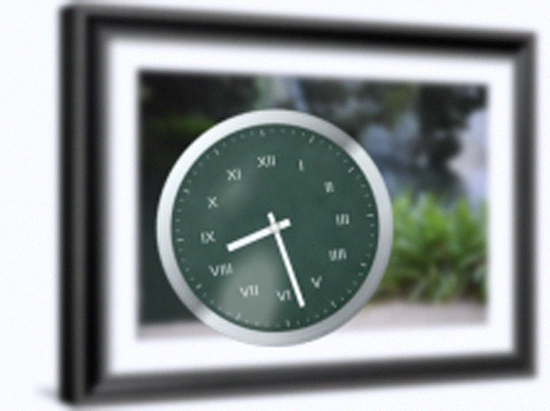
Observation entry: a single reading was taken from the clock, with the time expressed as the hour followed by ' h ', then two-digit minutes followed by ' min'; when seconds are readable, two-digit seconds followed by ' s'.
8 h 28 min
